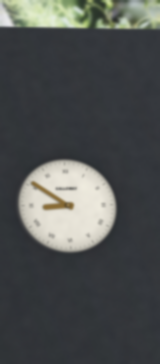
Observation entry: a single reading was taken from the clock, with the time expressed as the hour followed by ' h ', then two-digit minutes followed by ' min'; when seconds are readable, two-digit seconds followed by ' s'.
8 h 51 min
